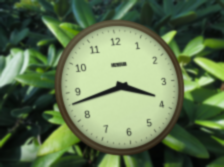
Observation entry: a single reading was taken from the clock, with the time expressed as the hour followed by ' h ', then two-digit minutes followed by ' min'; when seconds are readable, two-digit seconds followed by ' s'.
3 h 43 min
